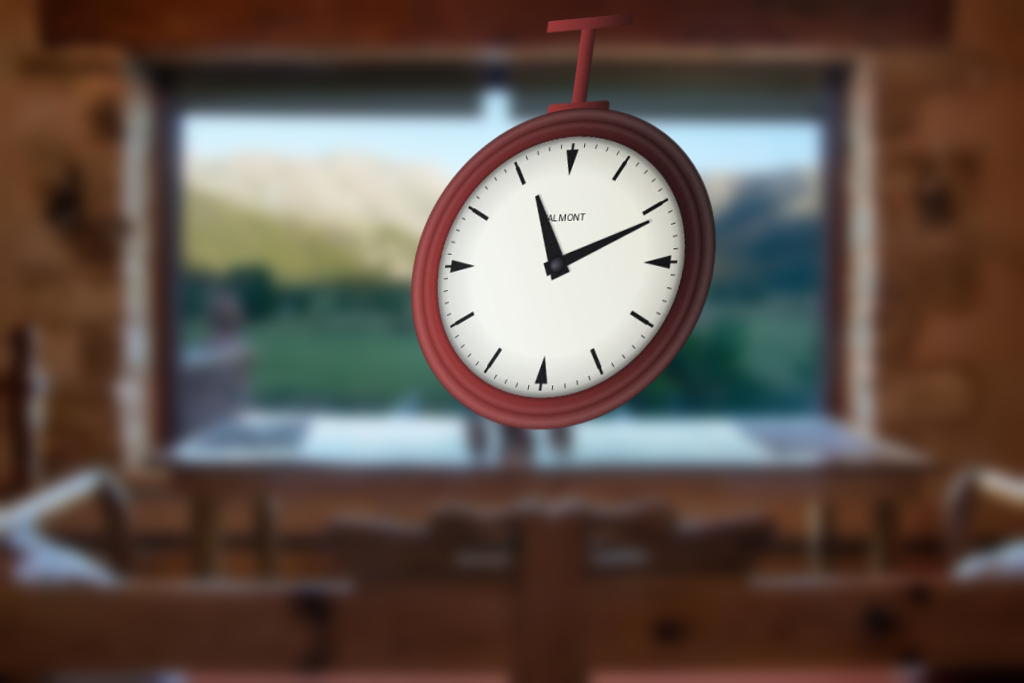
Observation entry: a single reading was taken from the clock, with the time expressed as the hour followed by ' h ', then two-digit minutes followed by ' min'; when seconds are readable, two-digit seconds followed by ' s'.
11 h 11 min
